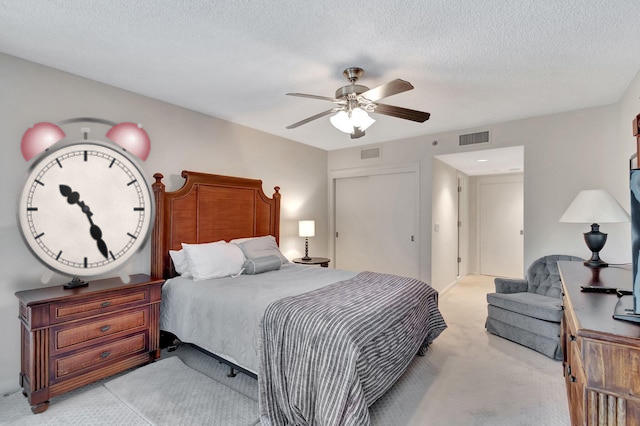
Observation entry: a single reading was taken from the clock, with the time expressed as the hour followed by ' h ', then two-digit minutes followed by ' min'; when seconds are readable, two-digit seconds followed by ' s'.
10 h 26 min
